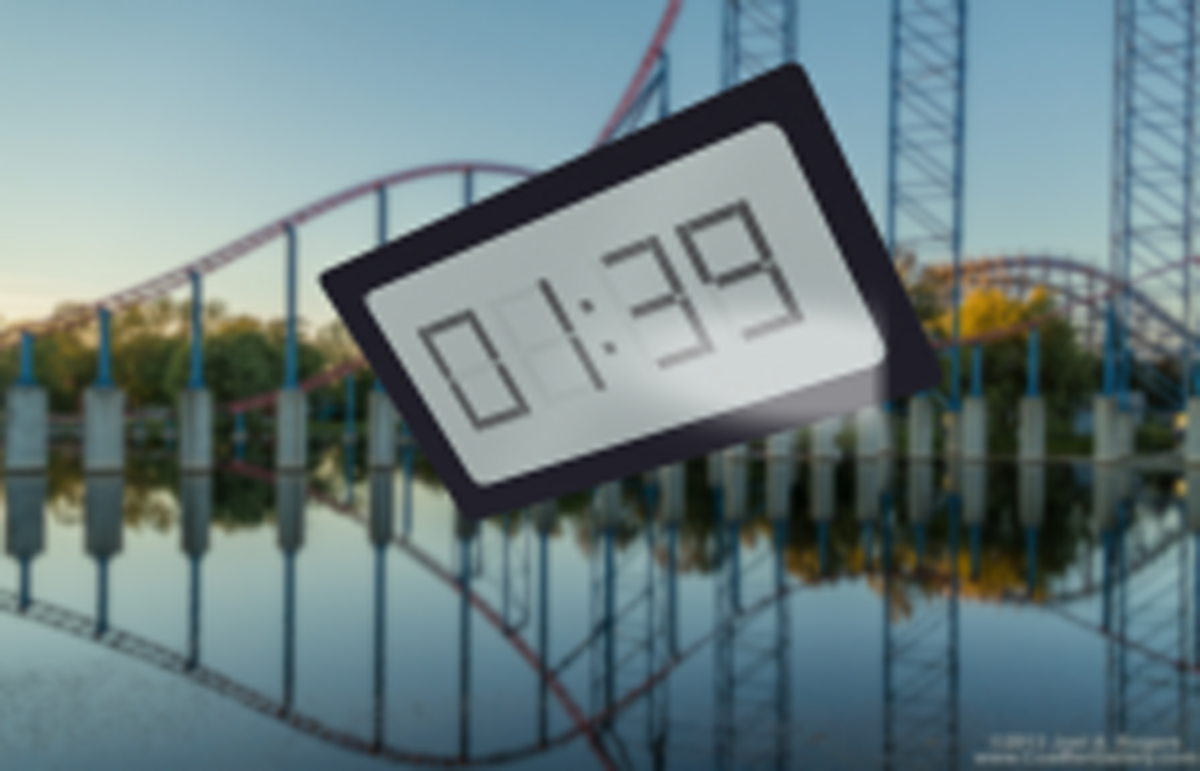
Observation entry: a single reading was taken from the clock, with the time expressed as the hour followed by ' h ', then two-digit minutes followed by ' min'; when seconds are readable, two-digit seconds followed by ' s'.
1 h 39 min
